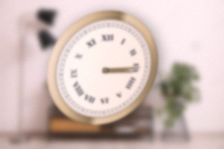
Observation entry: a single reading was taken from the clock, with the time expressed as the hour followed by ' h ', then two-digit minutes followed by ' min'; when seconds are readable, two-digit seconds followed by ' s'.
3 h 15 min
